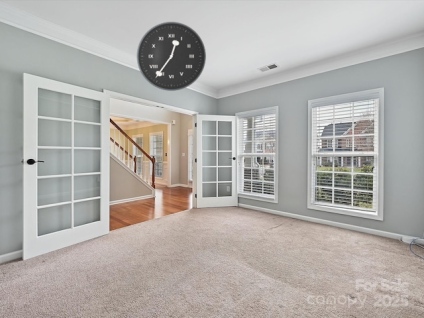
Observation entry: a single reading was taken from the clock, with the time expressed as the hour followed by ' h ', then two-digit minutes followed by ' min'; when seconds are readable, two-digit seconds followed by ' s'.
12 h 36 min
